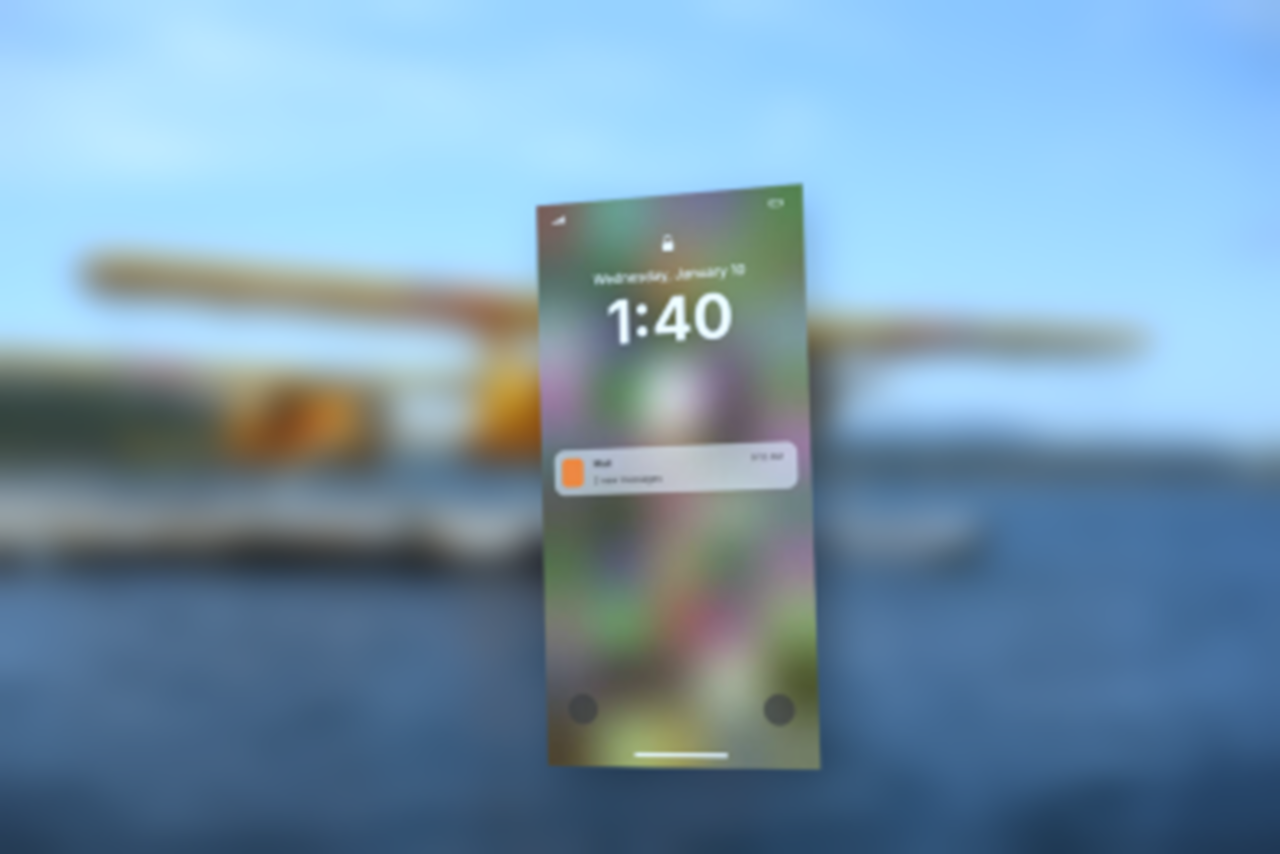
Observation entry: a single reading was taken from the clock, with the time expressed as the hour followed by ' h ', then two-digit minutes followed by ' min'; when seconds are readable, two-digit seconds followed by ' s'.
1 h 40 min
